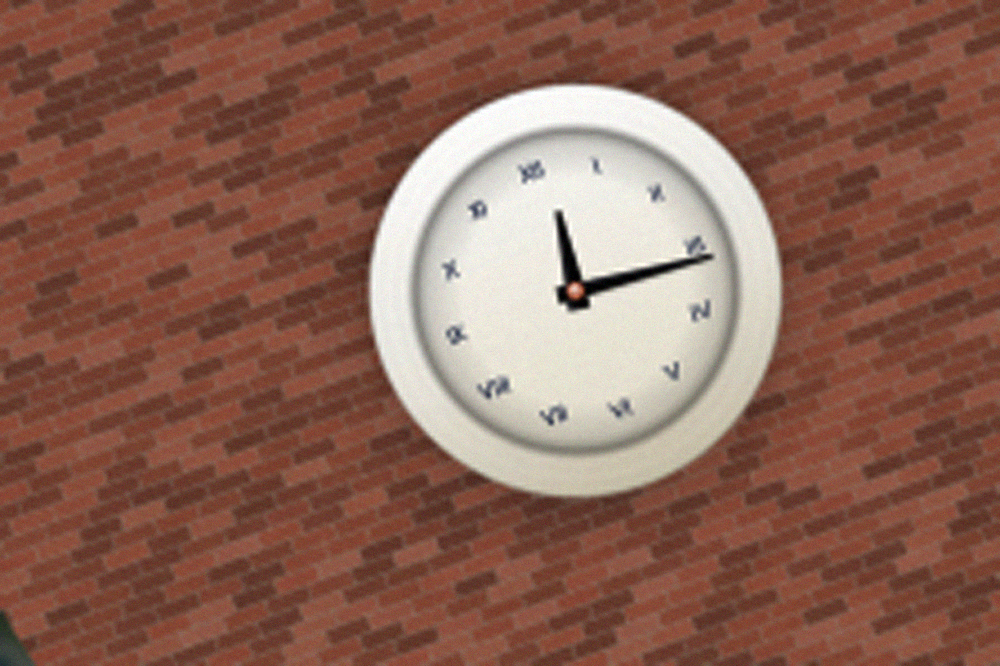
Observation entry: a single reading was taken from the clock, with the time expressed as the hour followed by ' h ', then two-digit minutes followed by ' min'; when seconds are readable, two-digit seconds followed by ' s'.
12 h 16 min
